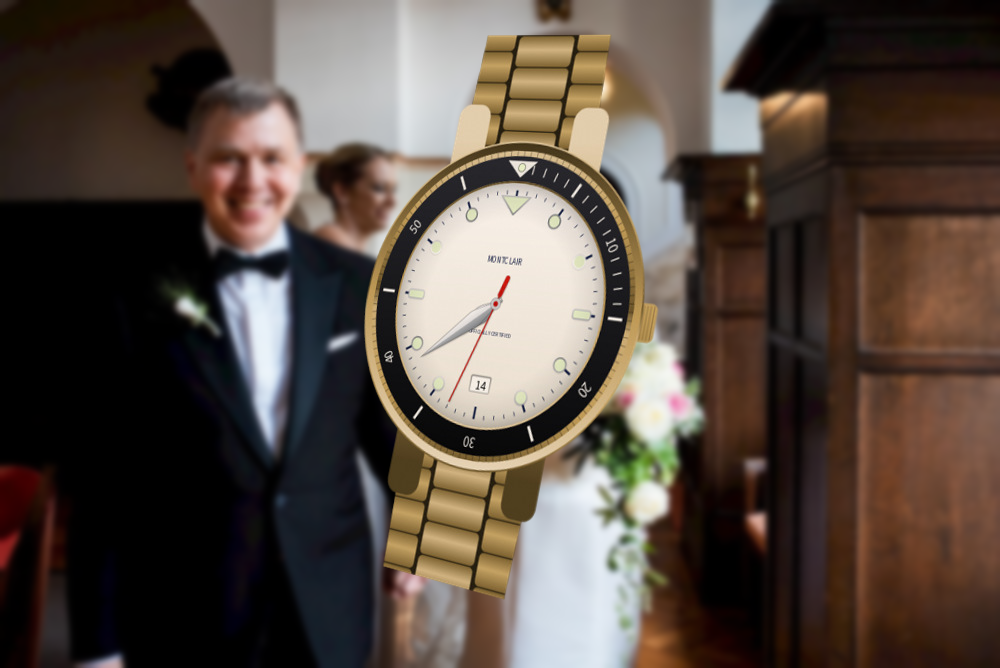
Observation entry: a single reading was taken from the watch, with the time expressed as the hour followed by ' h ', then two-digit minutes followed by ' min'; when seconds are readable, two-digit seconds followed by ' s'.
7 h 38 min 33 s
